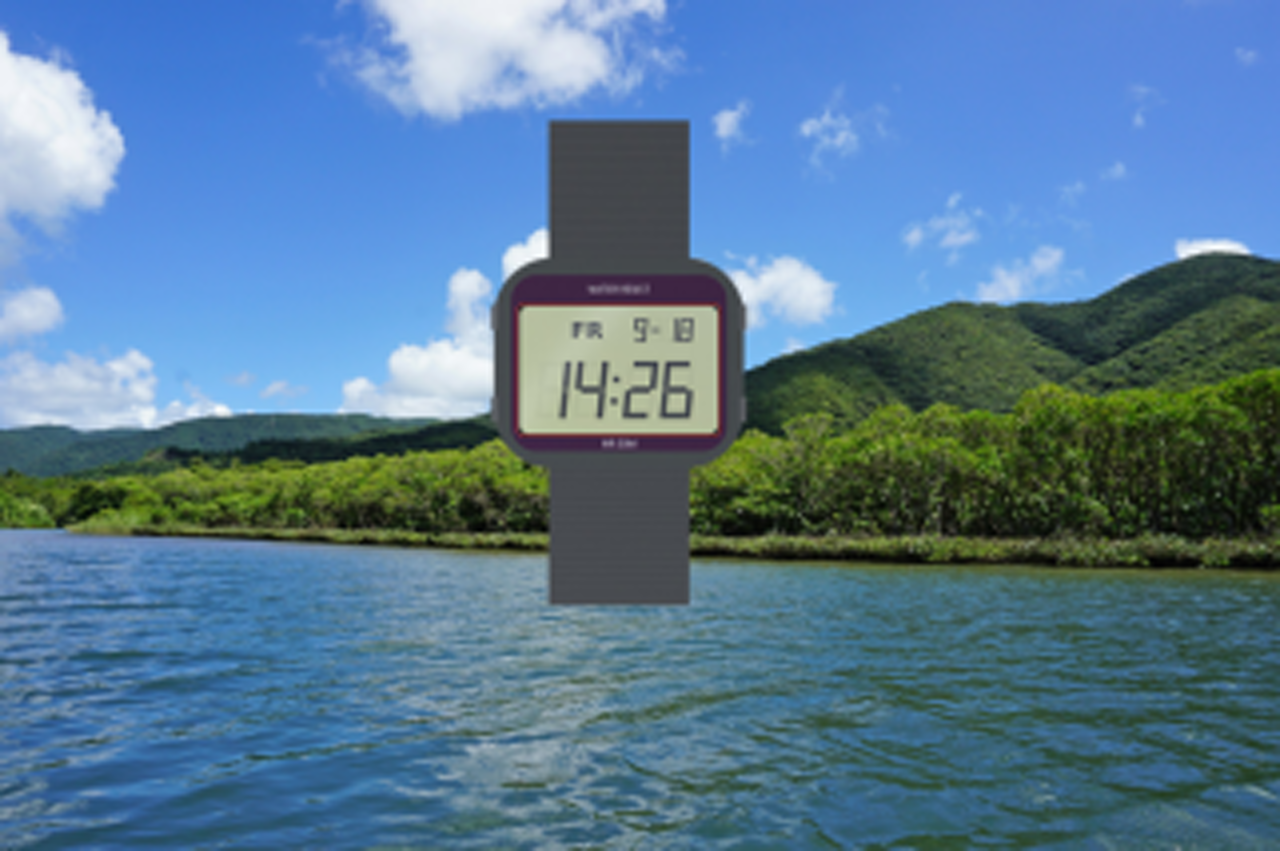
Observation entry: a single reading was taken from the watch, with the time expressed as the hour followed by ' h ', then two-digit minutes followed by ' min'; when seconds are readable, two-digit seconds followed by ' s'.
14 h 26 min
